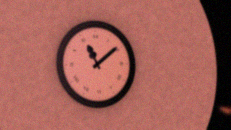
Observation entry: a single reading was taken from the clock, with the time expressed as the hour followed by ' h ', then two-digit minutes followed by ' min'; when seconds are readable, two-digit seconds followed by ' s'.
11 h 09 min
